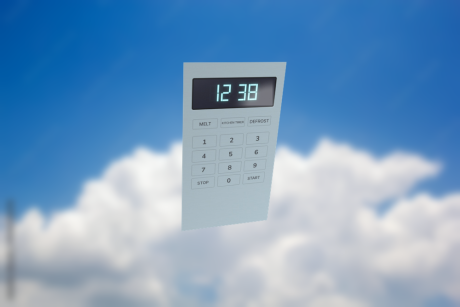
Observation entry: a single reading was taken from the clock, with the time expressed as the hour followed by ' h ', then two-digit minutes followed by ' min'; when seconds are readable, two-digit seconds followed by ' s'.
12 h 38 min
